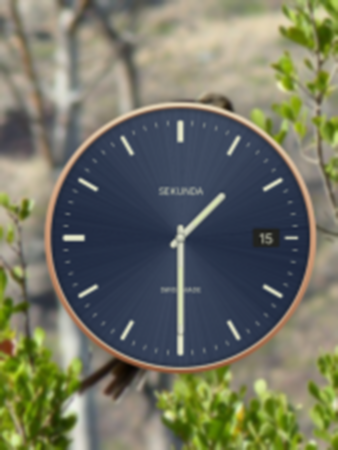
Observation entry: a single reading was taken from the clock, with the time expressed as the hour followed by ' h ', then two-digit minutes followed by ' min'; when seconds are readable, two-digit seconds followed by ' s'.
1 h 30 min
